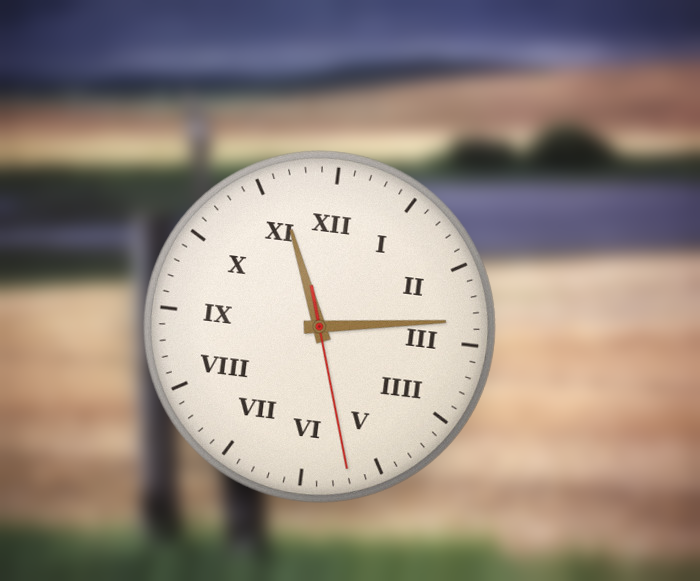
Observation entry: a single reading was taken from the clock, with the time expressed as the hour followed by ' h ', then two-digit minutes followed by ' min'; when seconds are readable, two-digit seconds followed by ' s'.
11 h 13 min 27 s
